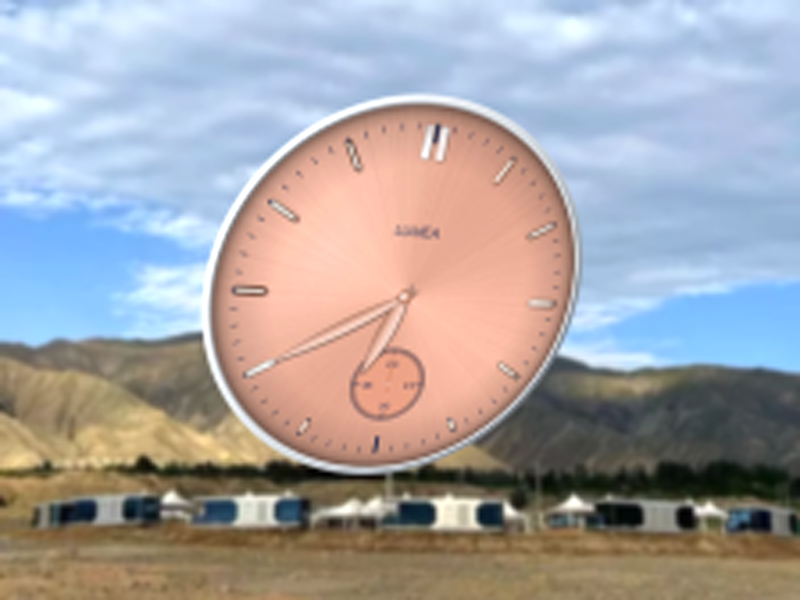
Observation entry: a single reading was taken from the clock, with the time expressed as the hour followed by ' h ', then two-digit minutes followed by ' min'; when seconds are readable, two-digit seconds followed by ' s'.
6 h 40 min
